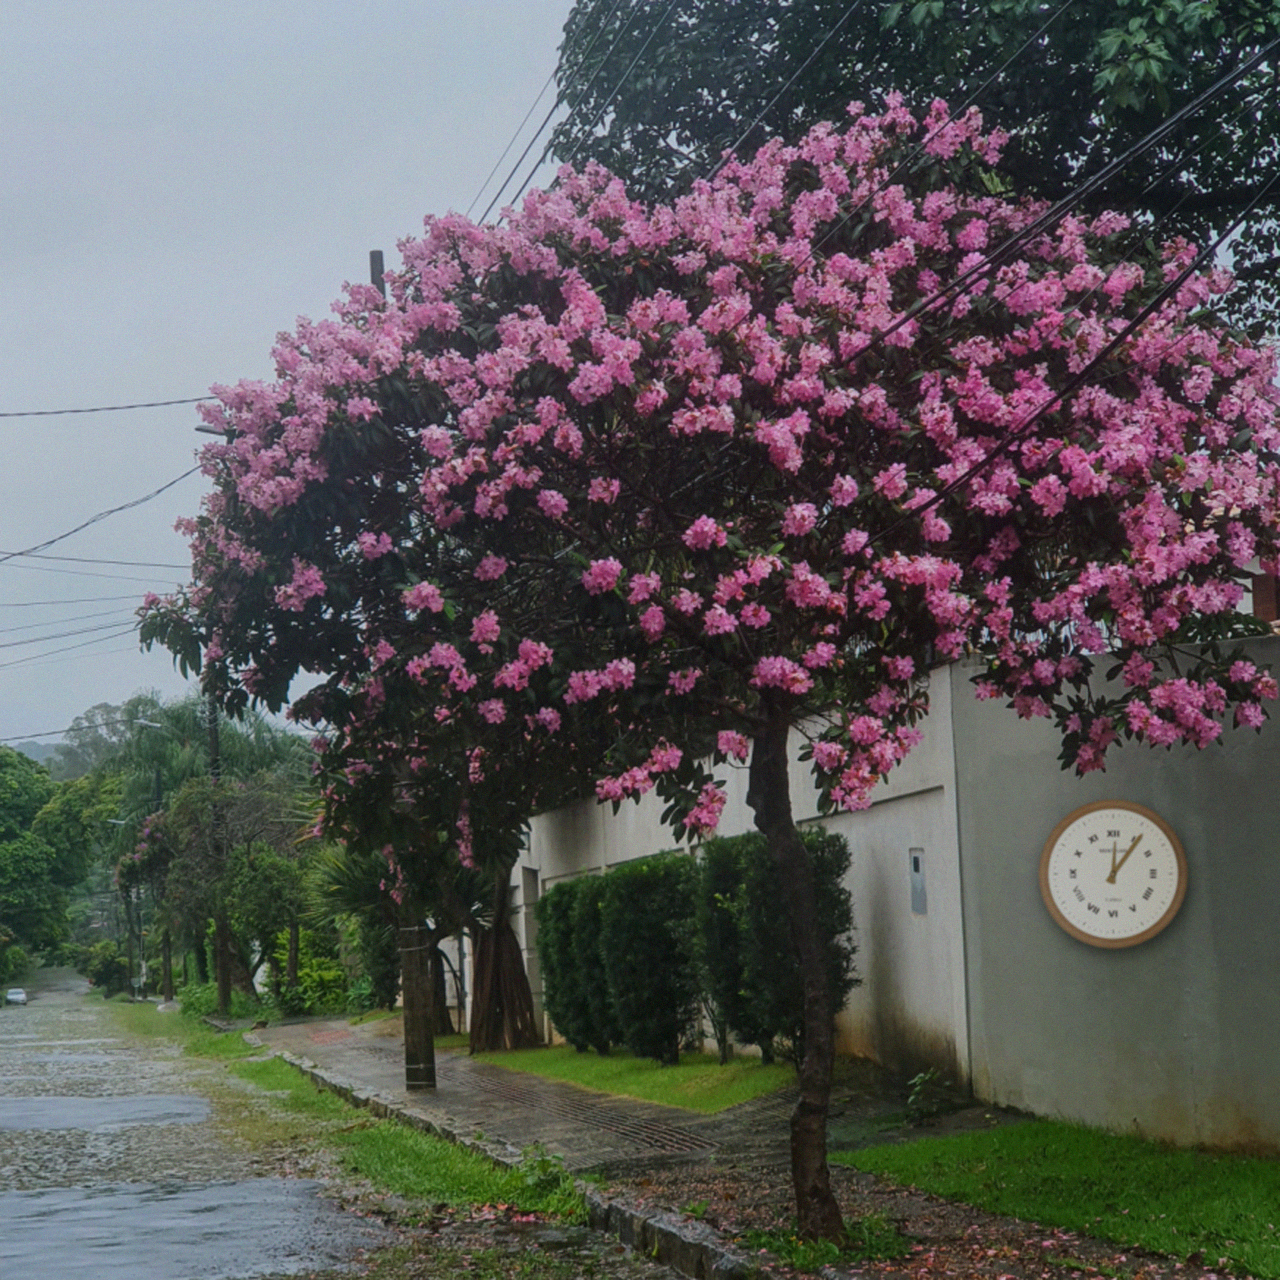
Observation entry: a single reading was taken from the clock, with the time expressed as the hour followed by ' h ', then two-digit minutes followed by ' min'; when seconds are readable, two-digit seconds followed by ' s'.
12 h 06 min
